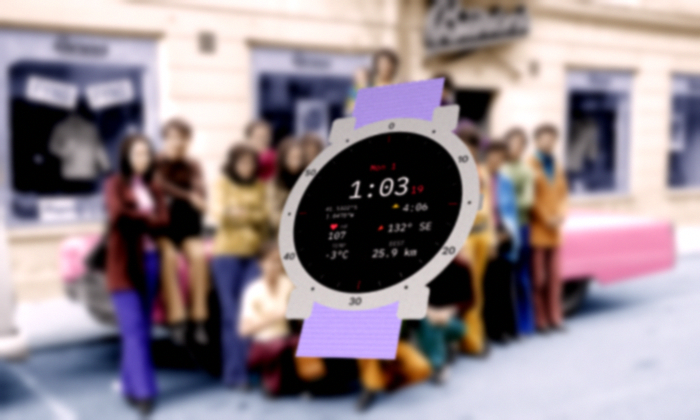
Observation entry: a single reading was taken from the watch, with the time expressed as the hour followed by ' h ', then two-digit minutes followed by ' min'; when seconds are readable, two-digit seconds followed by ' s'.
1 h 03 min
